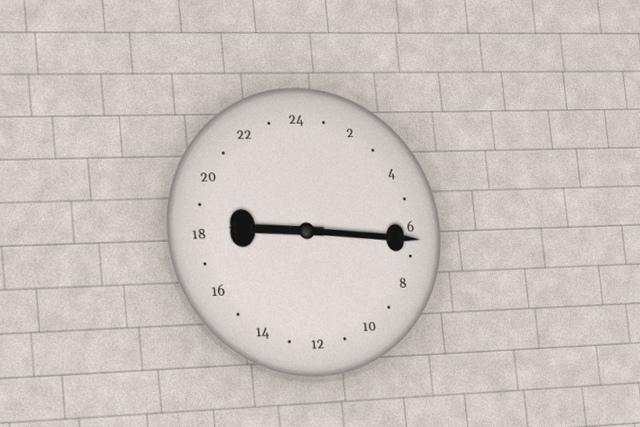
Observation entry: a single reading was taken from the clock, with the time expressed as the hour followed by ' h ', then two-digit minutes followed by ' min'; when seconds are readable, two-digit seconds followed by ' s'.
18 h 16 min
